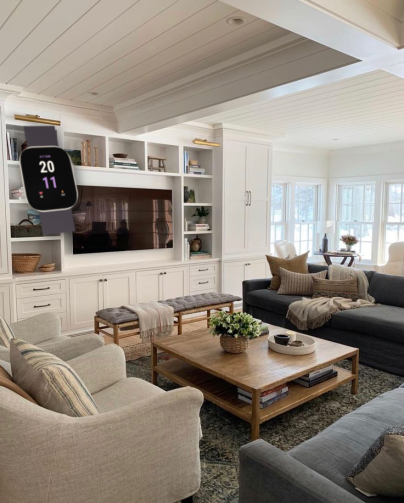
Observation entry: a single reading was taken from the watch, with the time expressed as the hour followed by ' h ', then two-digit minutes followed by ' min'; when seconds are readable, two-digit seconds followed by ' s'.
20 h 11 min
